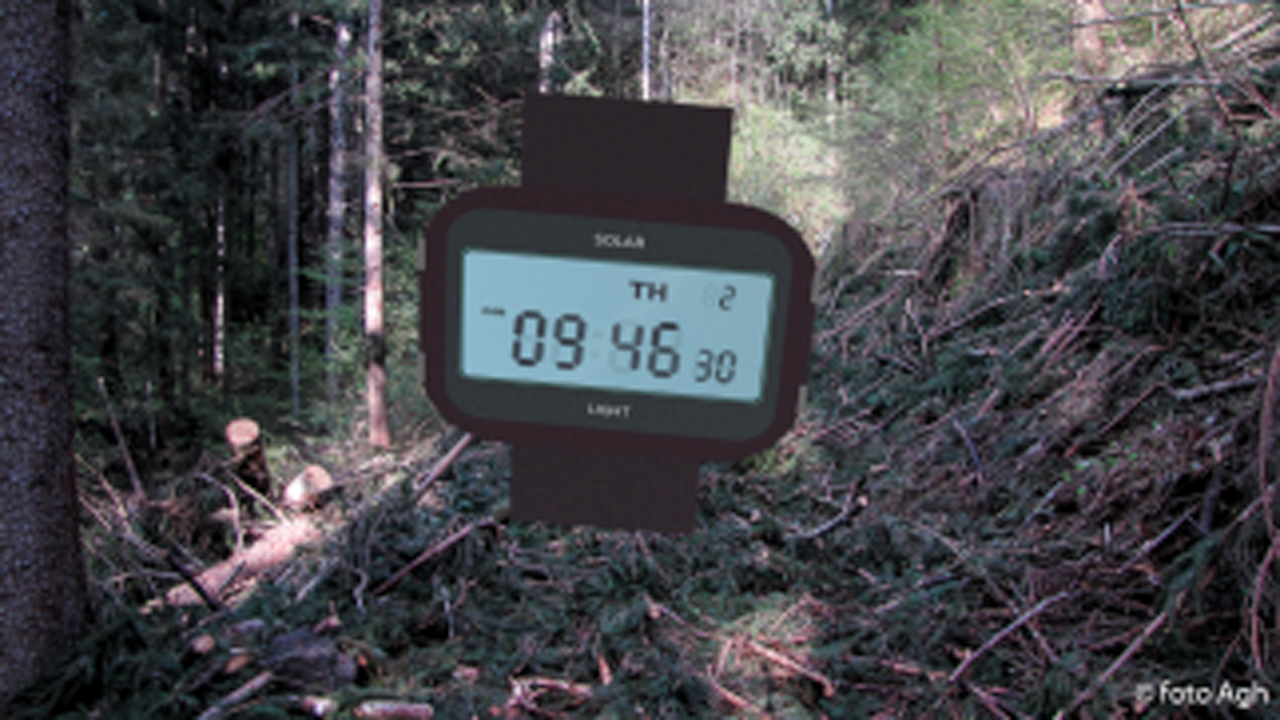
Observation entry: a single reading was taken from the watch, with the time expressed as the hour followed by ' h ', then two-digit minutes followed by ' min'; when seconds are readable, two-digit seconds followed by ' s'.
9 h 46 min 30 s
